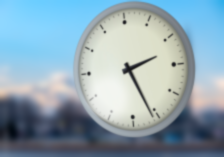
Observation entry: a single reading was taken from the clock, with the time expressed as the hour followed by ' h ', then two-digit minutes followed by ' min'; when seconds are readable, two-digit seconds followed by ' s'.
2 h 26 min
